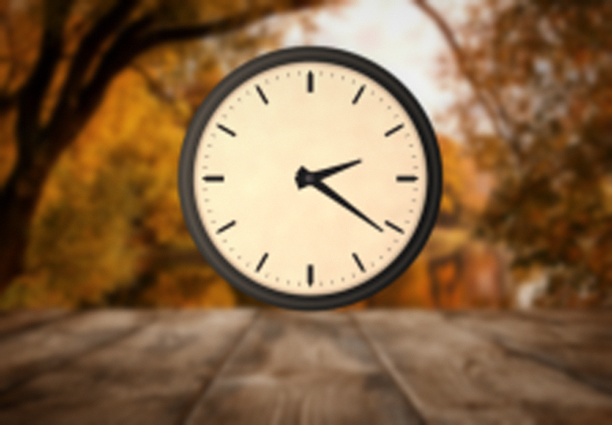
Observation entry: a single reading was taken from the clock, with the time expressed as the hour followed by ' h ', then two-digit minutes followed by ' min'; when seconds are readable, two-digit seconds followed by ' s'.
2 h 21 min
